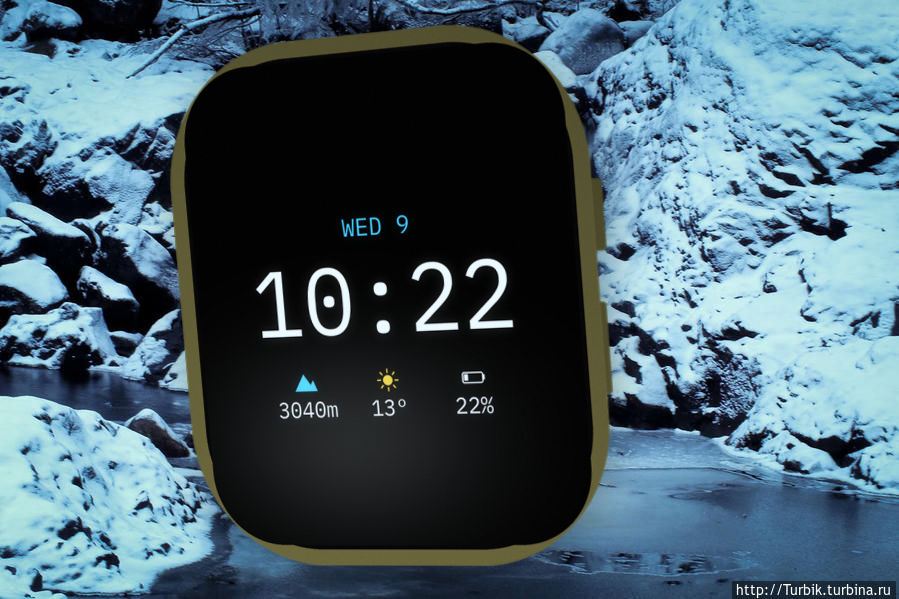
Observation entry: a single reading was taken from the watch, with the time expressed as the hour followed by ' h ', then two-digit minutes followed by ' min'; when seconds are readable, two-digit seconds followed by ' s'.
10 h 22 min
